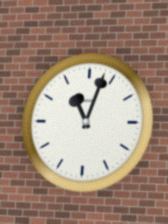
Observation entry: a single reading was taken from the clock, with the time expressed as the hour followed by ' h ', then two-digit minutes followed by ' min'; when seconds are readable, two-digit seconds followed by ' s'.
11 h 03 min
